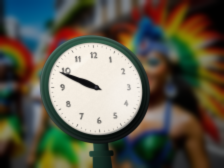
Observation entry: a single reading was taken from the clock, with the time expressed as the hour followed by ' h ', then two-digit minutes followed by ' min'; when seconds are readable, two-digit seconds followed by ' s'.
9 h 49 min
